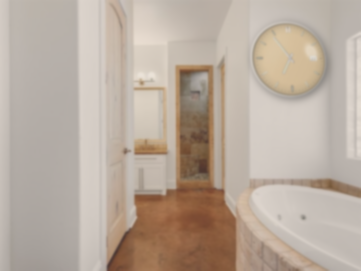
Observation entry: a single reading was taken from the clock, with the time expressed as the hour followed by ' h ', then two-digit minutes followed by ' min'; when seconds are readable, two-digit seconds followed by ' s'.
6 h 54 min
